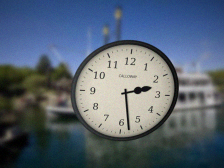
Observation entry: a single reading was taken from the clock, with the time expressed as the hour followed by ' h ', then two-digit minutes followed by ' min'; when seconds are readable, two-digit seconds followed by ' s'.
2 h 28 min
